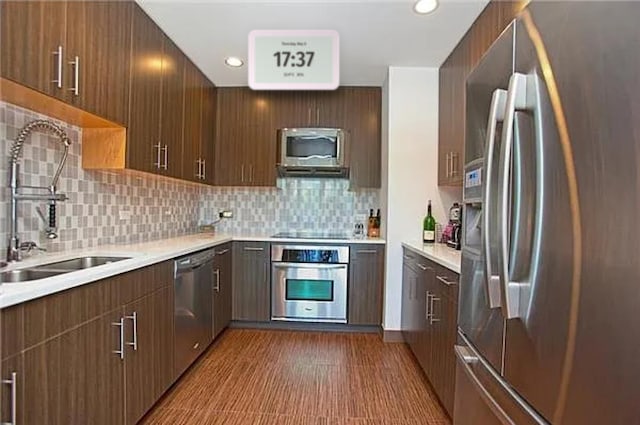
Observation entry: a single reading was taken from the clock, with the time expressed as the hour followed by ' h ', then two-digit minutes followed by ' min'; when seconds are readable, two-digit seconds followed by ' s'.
17 h 37 min
